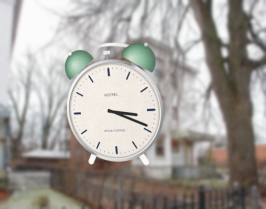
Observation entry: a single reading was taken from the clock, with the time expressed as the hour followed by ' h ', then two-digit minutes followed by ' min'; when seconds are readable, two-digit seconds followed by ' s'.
3 h 19 min
